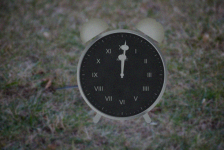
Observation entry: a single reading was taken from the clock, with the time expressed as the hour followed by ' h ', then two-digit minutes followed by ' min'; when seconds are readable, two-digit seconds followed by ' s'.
12 h 01 min
